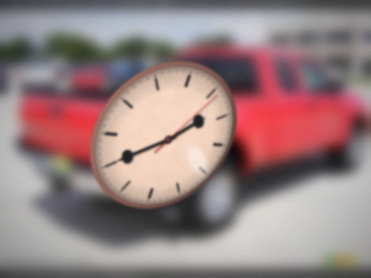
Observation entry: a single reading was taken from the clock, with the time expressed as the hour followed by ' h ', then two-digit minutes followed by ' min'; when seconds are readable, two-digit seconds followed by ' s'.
1 h 40 min 06 s
